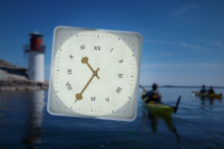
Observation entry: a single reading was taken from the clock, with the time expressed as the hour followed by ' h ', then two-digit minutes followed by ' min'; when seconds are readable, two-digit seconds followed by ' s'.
10 h 35 min
